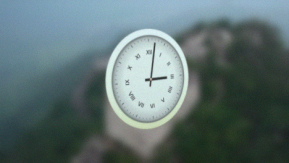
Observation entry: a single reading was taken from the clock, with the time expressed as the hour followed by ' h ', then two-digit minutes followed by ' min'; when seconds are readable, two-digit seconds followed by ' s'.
3 h 02 min
